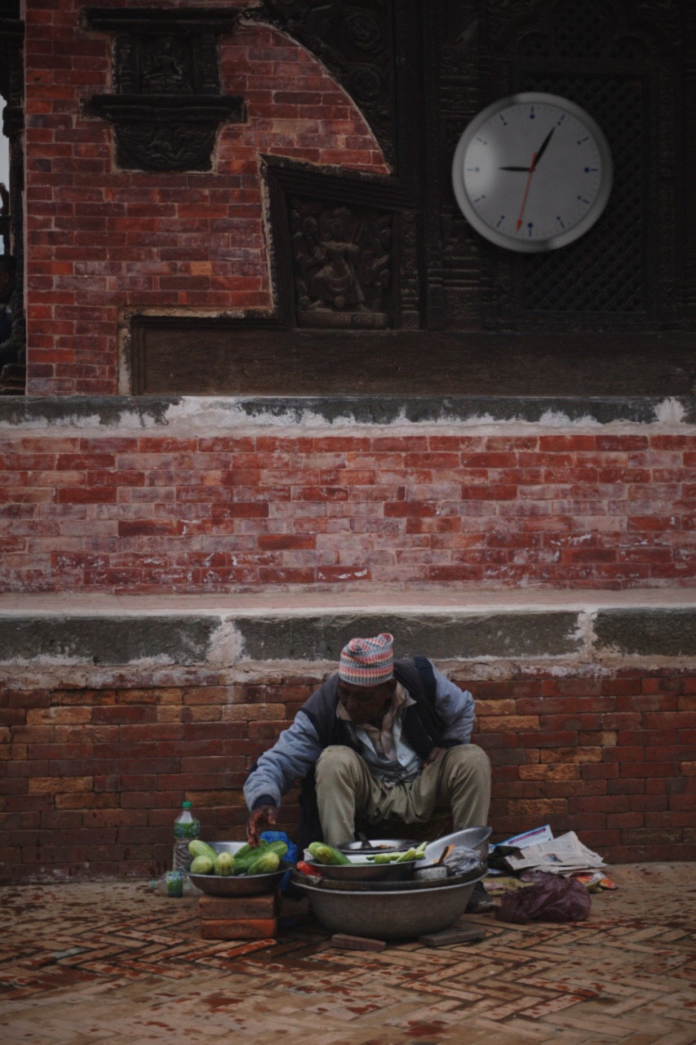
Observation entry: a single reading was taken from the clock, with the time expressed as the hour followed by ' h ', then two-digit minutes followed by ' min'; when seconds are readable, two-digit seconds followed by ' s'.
9 h 04 min 32 s
